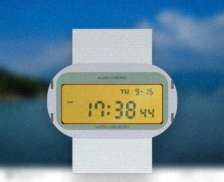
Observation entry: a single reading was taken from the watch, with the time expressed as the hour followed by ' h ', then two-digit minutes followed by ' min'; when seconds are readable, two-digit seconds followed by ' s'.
17 h 38 min 44 s
